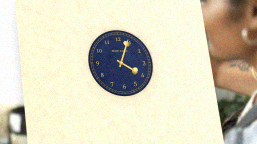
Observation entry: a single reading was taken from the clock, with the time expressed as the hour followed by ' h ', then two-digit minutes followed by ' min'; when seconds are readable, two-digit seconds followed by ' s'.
4 h 04 min
